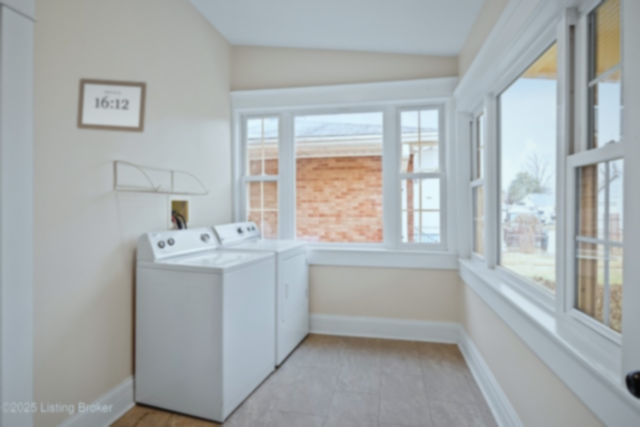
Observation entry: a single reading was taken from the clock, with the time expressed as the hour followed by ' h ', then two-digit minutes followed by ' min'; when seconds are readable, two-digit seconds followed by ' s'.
16 h 12 min
